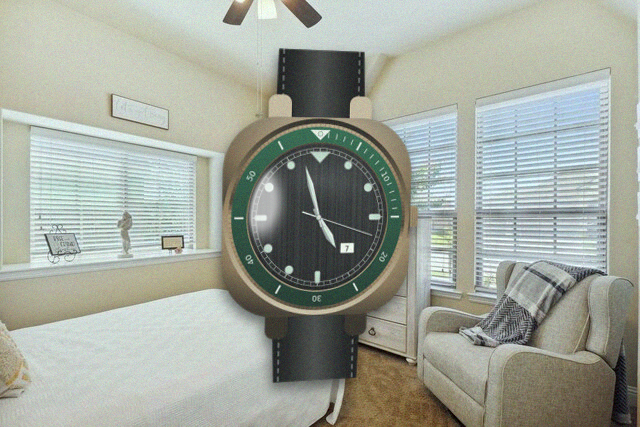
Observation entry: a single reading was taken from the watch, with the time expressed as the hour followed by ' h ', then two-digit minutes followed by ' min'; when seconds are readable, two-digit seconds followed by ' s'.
4 h 57 min 18 s
